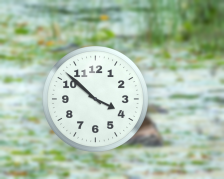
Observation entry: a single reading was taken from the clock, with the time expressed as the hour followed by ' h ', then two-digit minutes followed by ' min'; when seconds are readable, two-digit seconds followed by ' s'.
3 h 52 min
